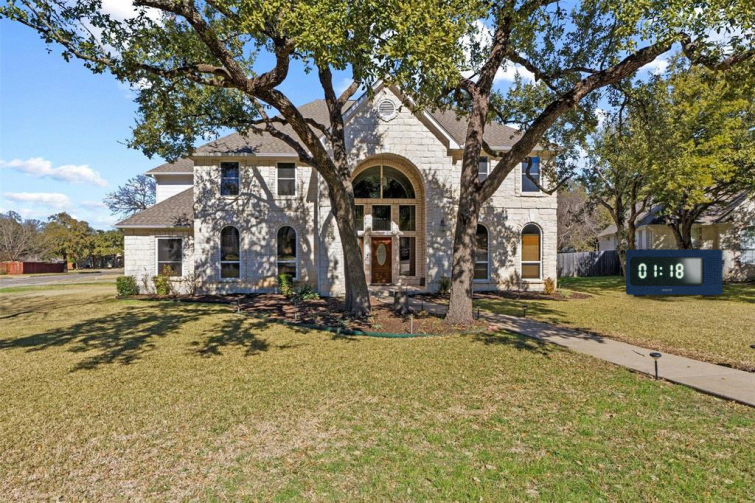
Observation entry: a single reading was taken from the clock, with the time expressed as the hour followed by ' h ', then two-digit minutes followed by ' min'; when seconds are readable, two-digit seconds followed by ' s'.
1 h 18 min
